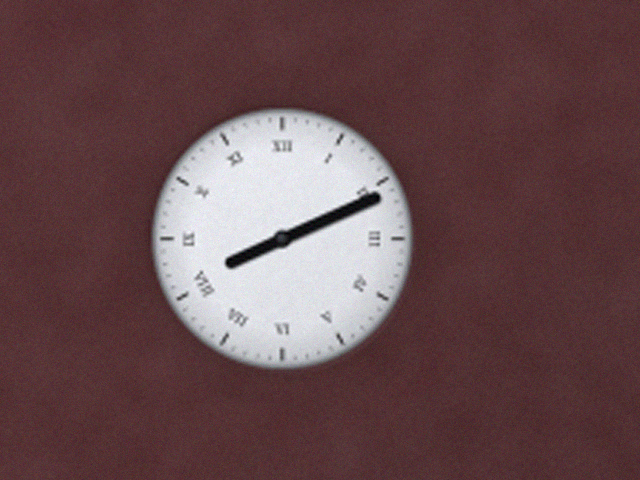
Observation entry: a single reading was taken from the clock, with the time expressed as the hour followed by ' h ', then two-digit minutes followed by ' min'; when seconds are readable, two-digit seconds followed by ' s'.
8 h 11 min
